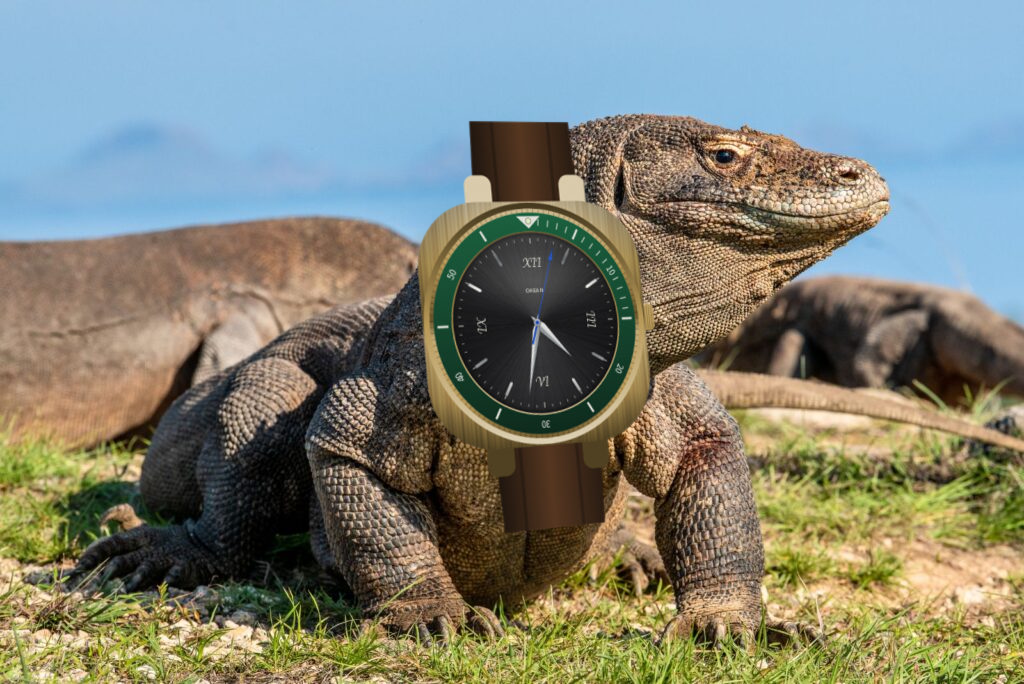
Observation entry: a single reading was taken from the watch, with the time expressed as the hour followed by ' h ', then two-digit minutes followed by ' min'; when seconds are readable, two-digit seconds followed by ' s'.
4 h 32 min 03 s
